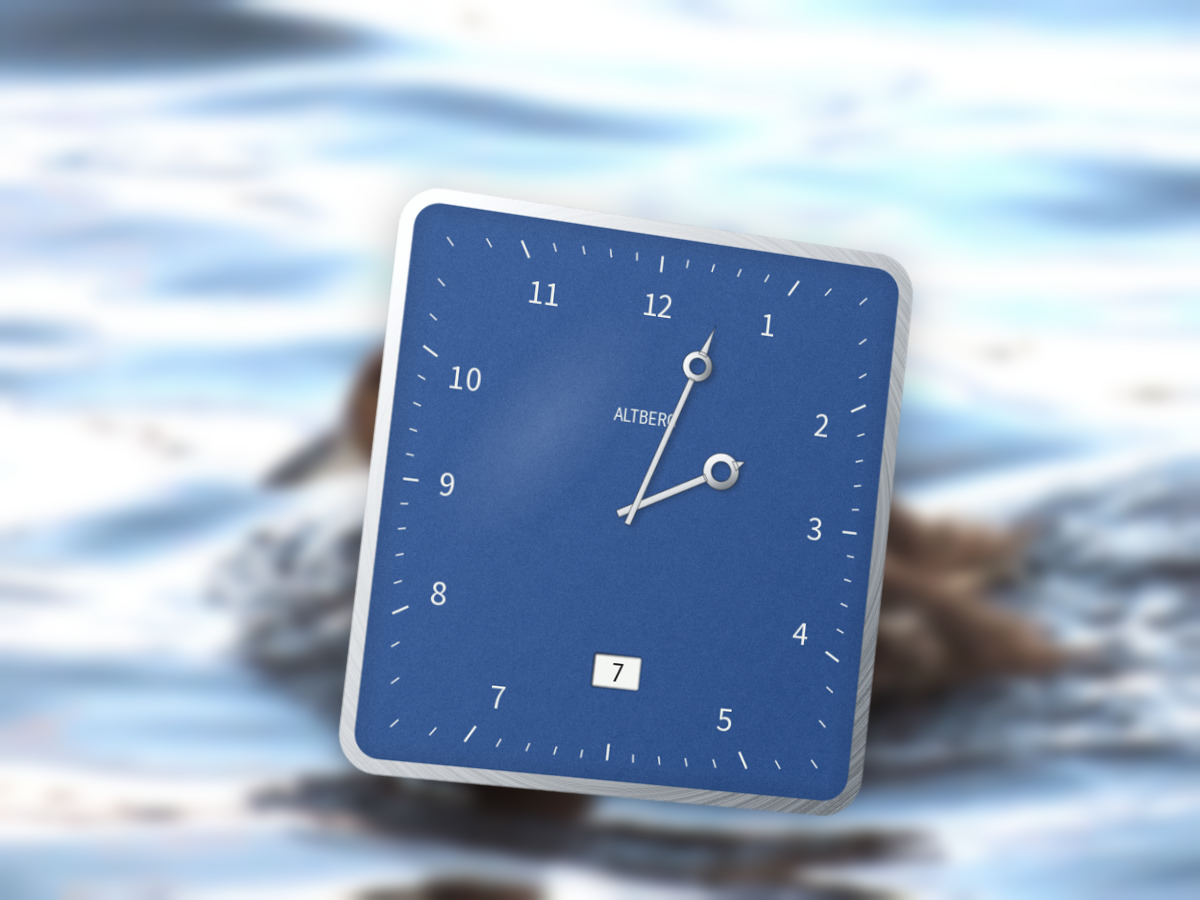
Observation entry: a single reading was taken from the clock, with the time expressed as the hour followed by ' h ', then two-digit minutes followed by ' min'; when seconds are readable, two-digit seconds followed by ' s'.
2 h 03 min
